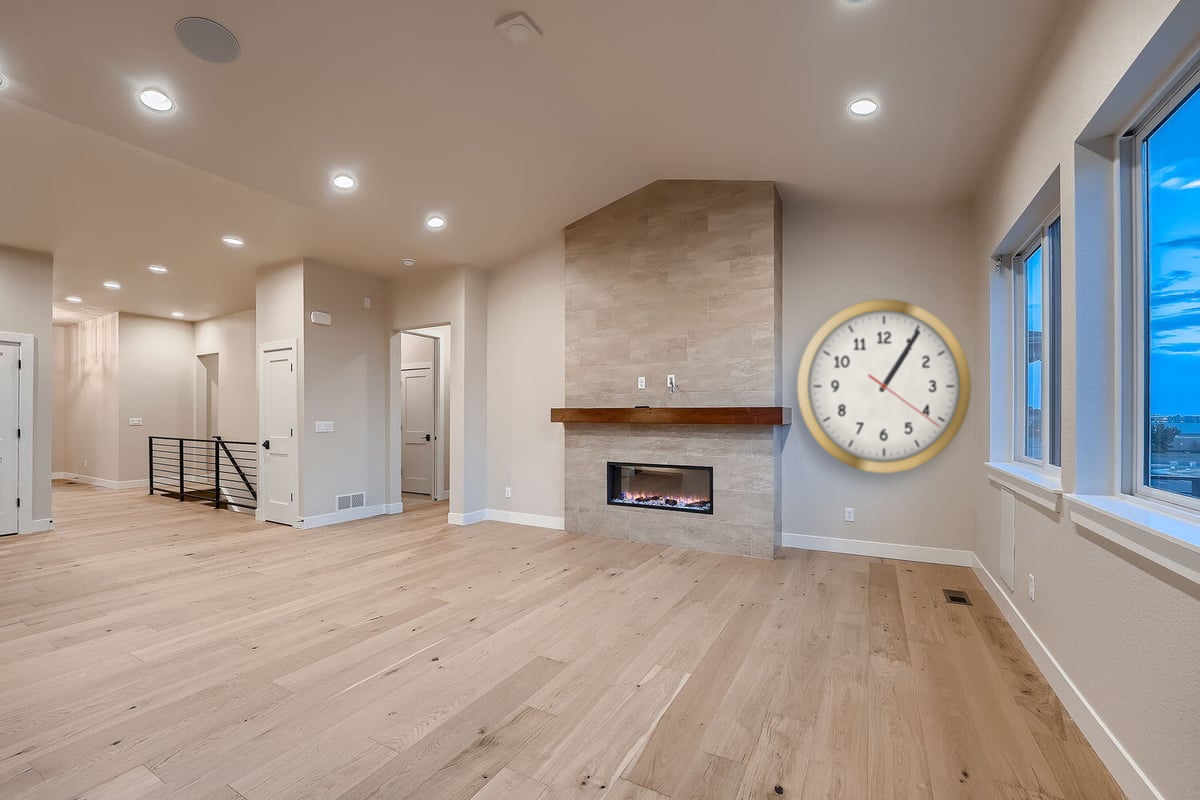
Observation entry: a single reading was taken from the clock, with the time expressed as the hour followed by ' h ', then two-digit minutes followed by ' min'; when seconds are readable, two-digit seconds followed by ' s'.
1 h 05 min 21 s
